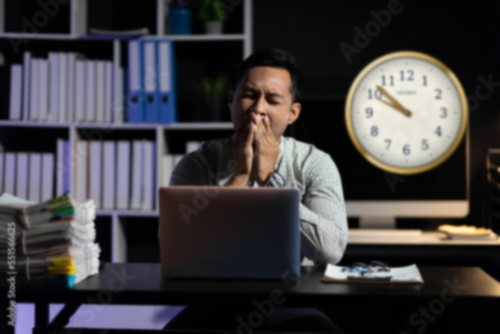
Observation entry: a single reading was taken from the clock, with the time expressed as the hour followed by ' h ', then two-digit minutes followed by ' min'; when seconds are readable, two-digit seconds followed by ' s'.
9 h 52 min
